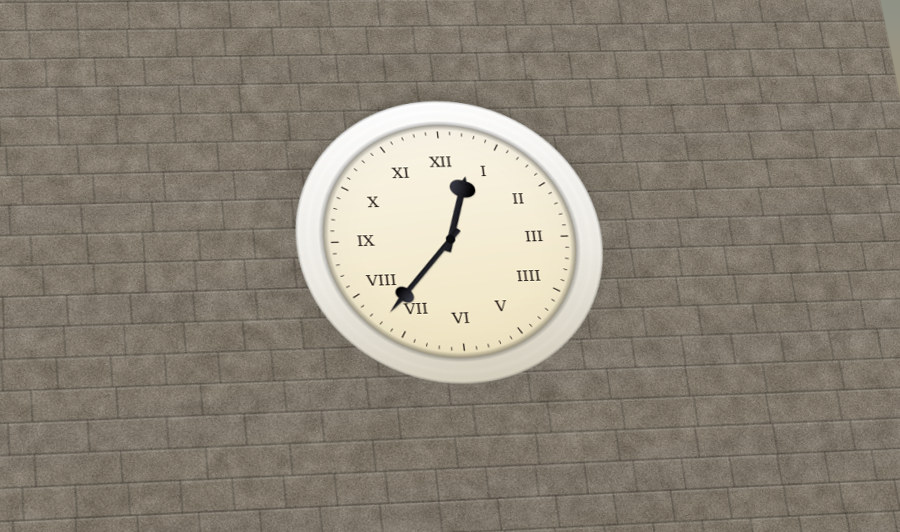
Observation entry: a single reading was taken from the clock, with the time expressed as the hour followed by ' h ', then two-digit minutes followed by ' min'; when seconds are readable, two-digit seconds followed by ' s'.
12 h 37 min
